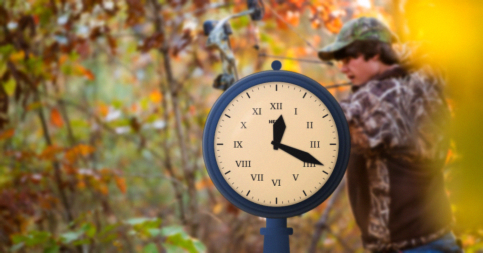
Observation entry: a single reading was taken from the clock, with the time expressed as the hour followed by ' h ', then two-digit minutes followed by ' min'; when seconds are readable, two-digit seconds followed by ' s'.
12 h 19 min
